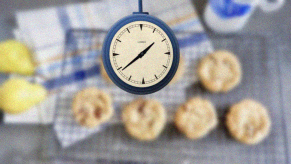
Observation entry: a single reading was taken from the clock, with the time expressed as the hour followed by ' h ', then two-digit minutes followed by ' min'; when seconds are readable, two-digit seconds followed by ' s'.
1 h 39 min
